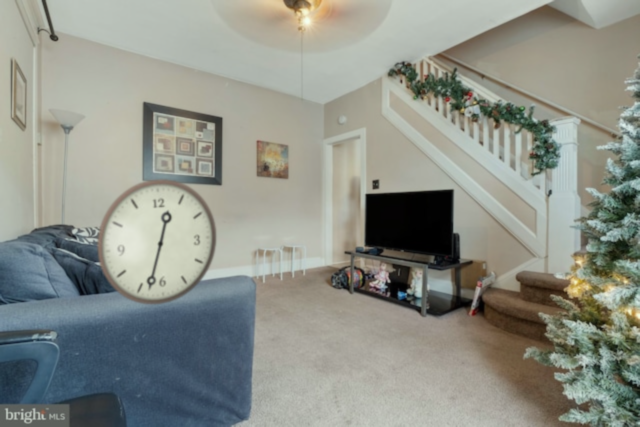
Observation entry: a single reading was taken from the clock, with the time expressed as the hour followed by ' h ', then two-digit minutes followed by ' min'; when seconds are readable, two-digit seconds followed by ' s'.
12 h 33 min
